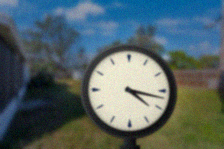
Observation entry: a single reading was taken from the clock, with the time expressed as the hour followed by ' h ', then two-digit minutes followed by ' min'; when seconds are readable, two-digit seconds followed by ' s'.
4 h 17 min
